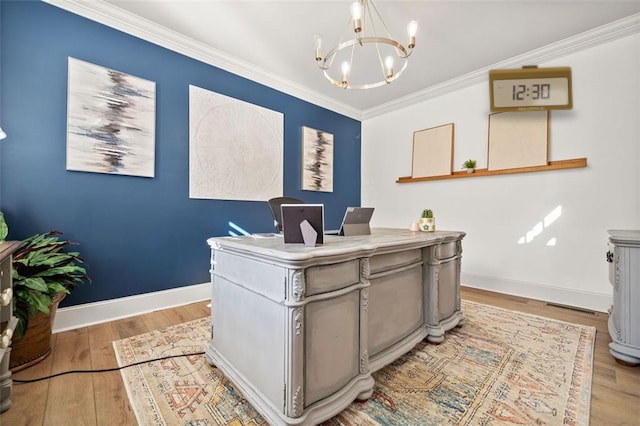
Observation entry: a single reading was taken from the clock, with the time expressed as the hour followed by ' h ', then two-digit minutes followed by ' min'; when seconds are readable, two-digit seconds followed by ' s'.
12 h 30 min
